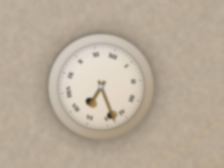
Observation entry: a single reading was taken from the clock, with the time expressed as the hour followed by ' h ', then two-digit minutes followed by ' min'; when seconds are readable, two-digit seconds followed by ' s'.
6 h 23 min
